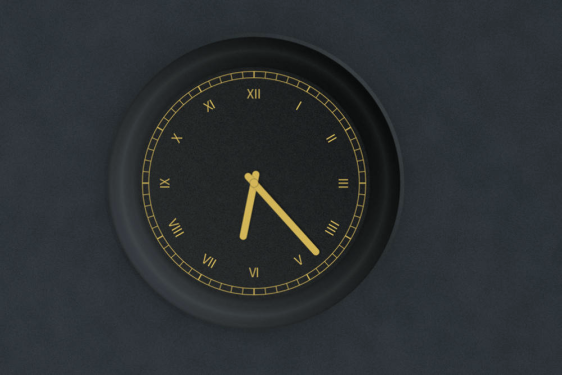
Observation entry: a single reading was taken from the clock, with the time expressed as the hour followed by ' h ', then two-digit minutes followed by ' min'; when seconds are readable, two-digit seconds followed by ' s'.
6 h 23 min
